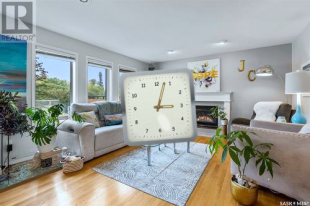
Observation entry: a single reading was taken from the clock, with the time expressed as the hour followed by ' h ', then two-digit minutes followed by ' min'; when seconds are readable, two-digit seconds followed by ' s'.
3 h 03 min
